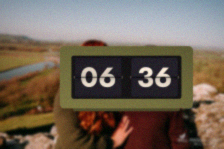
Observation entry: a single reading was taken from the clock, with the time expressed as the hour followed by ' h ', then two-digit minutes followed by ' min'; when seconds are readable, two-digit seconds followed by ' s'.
6 h 36 min
